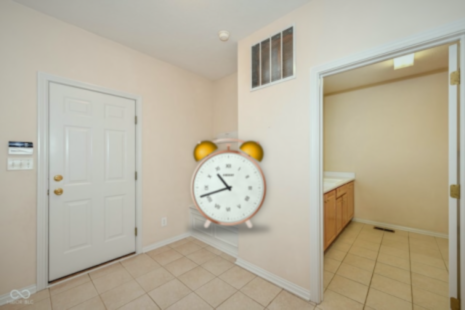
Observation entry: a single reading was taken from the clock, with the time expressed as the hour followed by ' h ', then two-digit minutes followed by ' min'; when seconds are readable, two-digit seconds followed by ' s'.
10 h 42 min
